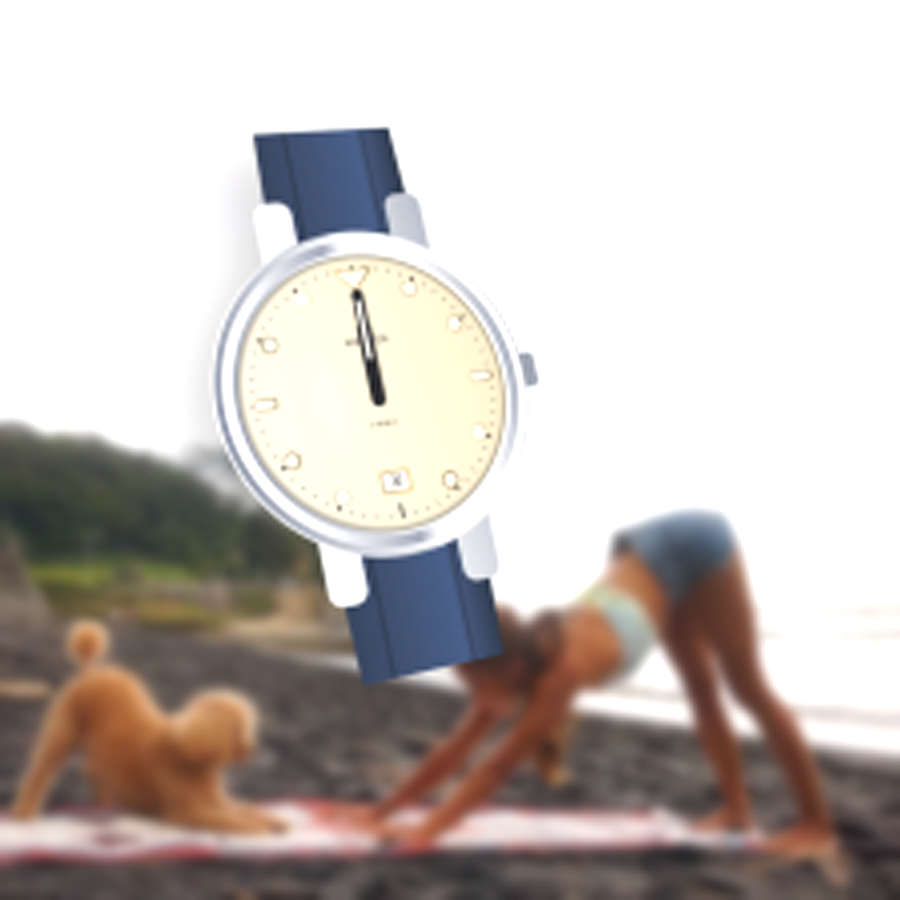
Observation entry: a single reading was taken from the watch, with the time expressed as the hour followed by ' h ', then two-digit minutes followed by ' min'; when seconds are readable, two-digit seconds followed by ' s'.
12 h 00 min
